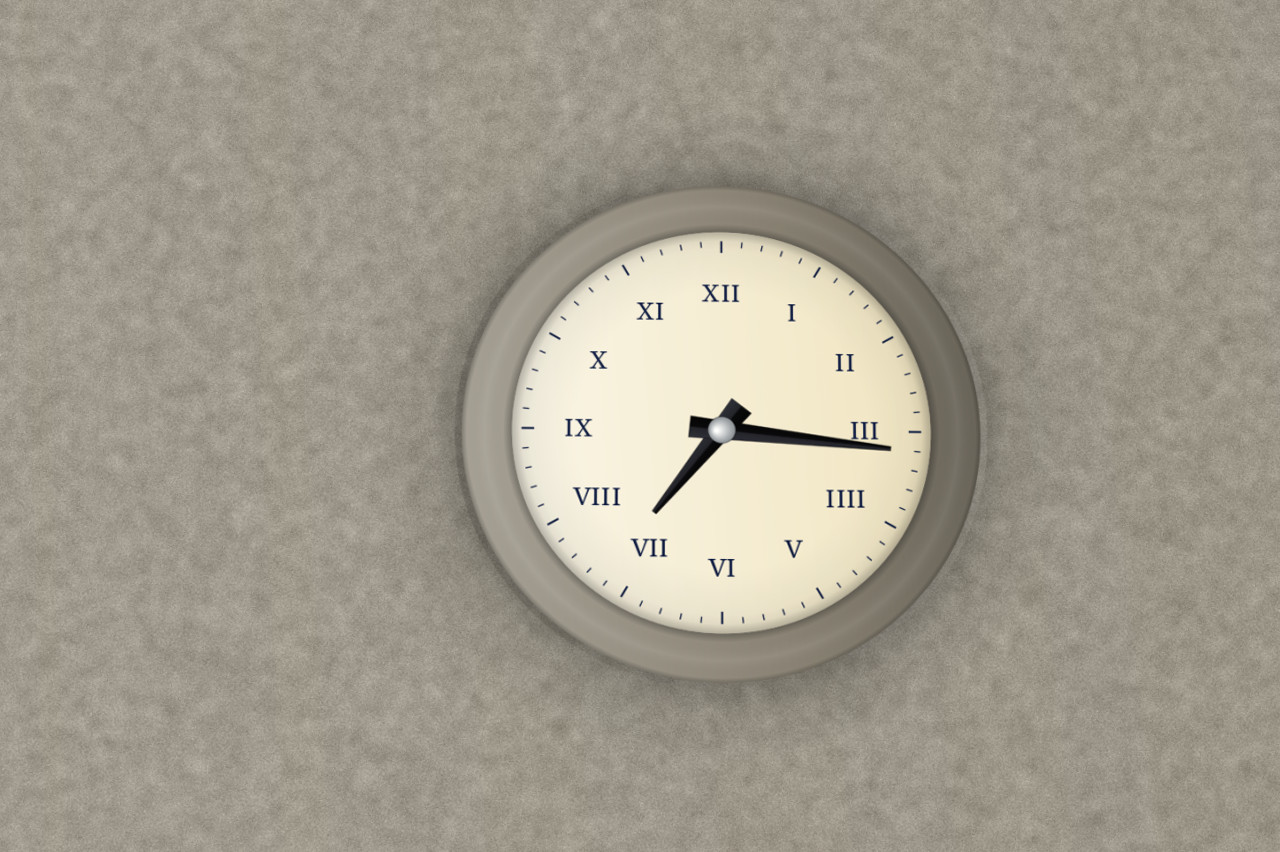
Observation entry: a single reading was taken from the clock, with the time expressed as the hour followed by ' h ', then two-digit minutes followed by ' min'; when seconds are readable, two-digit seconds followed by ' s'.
7 h 16 min
